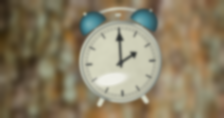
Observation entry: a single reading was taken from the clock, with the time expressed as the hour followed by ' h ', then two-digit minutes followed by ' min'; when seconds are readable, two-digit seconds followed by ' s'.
2 h 00 min
